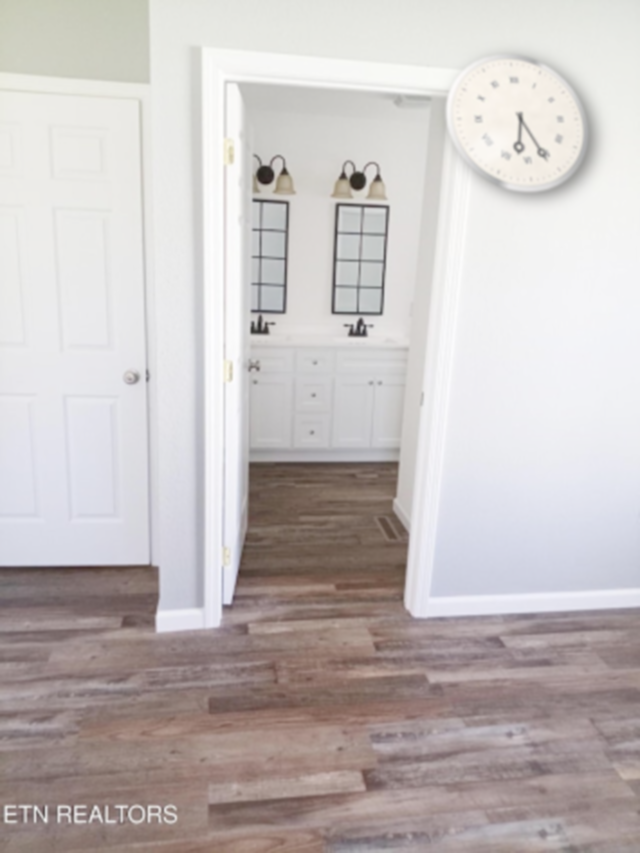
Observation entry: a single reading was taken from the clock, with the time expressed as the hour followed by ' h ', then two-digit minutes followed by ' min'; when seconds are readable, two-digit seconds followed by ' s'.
6 h 26 min
